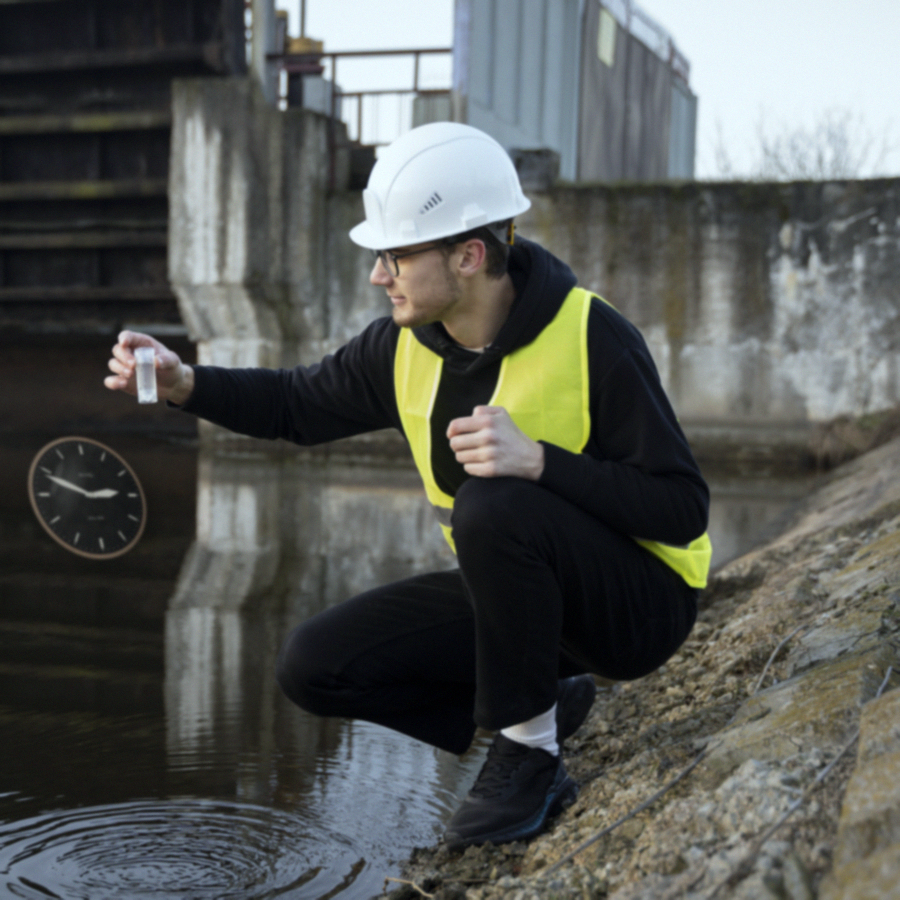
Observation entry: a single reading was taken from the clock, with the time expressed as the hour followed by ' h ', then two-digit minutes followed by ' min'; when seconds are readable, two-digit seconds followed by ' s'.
2 h 49 min
